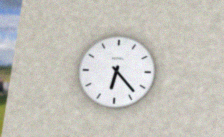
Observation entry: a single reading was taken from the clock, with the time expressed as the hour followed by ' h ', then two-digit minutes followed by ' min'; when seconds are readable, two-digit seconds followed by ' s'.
6 h 23 min
